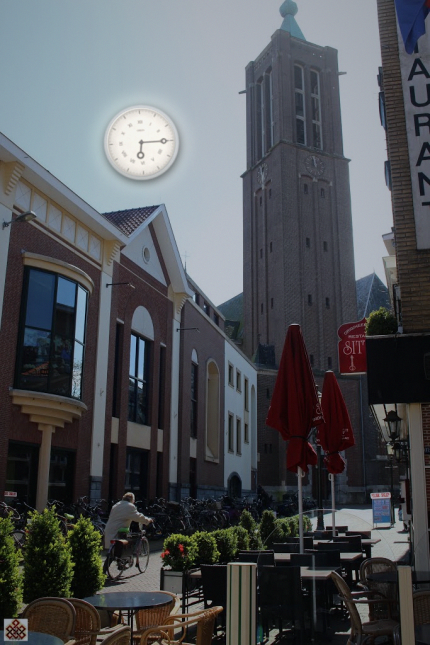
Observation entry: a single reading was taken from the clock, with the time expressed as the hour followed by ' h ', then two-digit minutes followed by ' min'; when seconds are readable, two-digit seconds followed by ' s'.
6 h 15 min
